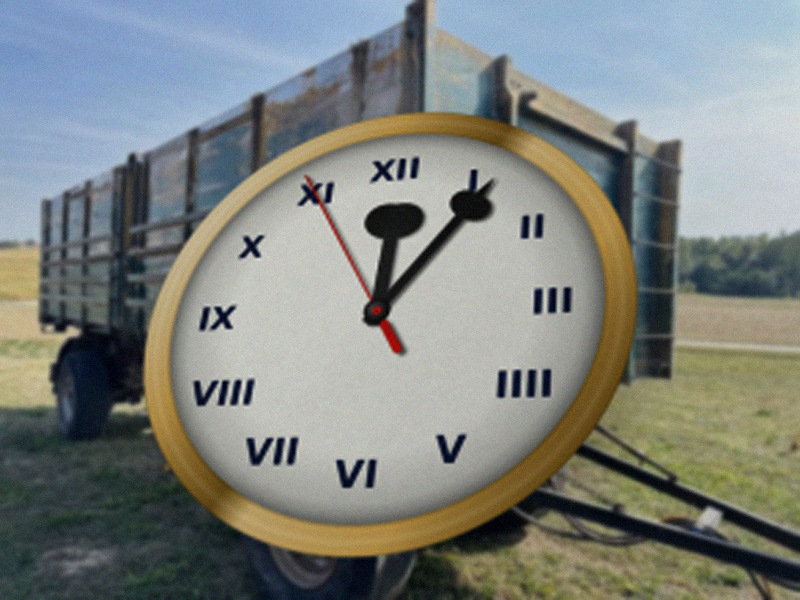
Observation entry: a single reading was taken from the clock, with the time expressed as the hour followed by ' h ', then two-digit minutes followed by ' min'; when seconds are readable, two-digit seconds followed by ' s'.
12 h 05 min 55 s
